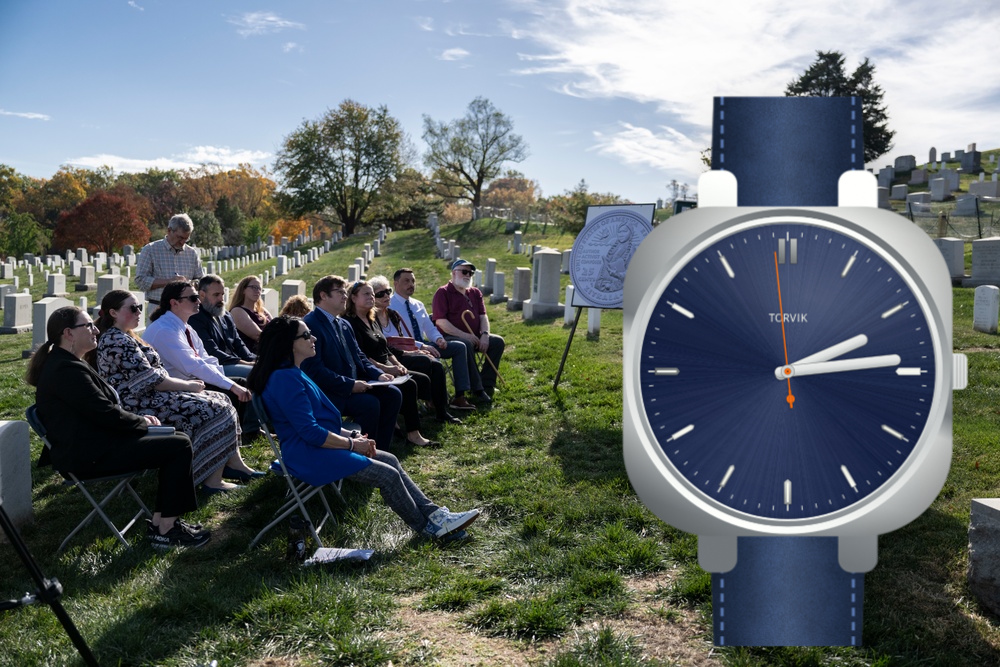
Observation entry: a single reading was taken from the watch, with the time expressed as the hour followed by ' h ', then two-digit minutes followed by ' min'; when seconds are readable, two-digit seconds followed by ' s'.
2 h 13 min 59 s
